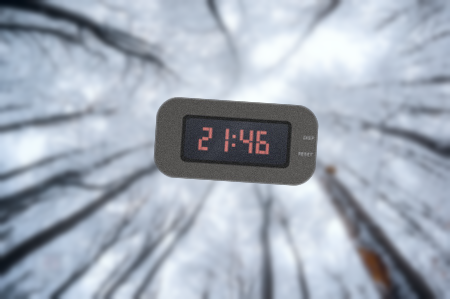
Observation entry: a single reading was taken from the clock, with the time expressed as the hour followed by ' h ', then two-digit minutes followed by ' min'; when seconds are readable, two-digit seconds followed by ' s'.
21 h 46 min
